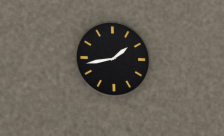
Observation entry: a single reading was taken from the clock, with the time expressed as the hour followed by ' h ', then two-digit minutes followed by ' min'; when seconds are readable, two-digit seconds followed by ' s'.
1 h 43 min
